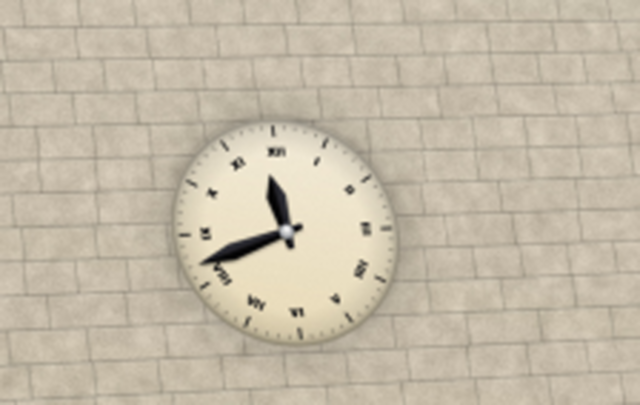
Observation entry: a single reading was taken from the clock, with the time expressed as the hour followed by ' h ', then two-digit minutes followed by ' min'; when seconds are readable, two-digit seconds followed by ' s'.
11 h 42 min
